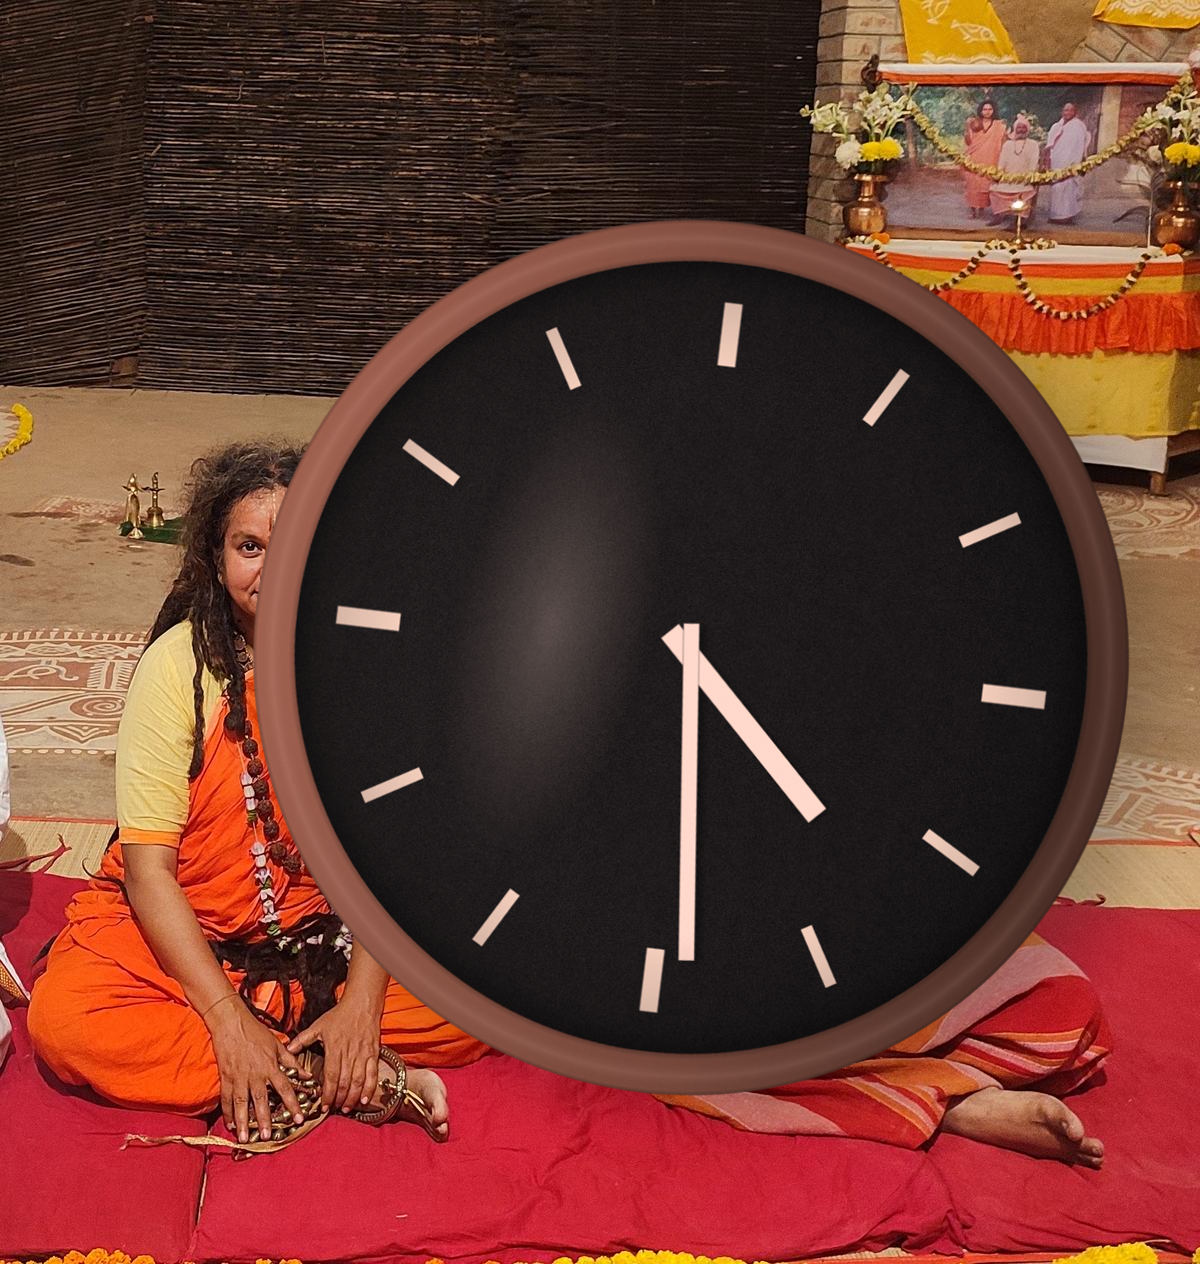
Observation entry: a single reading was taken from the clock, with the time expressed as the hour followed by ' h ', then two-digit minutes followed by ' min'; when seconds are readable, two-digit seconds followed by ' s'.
4 h 29 min
